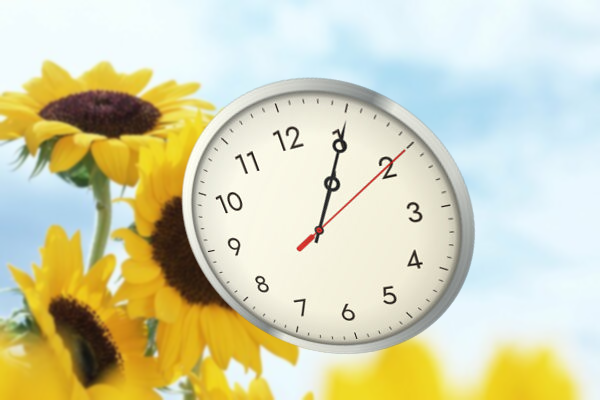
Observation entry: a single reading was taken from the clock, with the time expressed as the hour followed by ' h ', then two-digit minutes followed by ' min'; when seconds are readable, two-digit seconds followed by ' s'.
1 h 05 min 10 s
